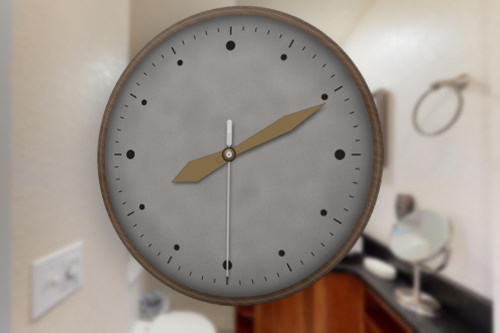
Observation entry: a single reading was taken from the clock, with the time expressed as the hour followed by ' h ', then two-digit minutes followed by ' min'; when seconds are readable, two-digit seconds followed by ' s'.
8 h 10 min 30 s
